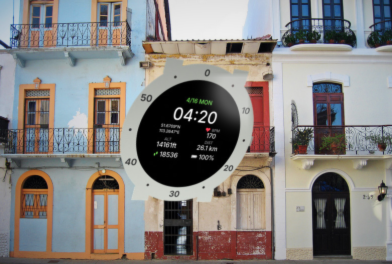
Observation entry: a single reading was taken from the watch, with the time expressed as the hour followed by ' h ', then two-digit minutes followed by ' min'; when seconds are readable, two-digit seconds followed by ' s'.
4 h 20 min
